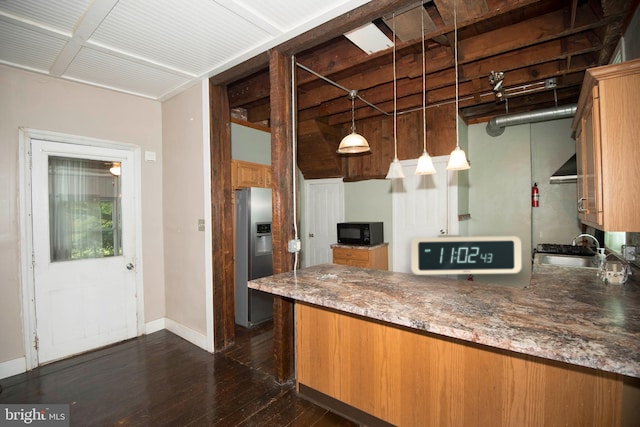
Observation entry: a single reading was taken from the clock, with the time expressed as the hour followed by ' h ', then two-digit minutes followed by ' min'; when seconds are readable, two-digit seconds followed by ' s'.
11 h 02 min
